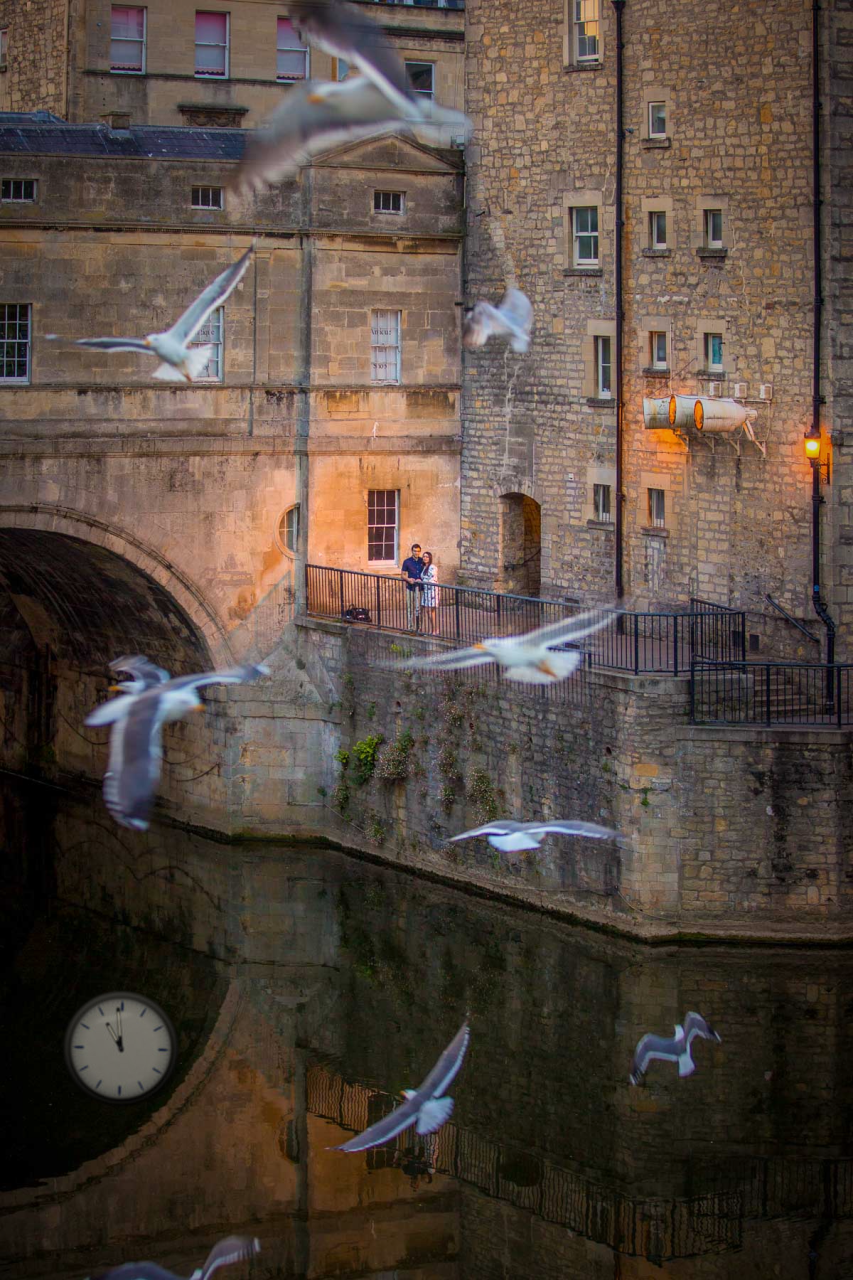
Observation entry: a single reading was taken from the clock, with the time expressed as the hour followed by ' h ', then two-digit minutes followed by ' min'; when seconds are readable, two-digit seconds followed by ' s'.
10 h 59 min
